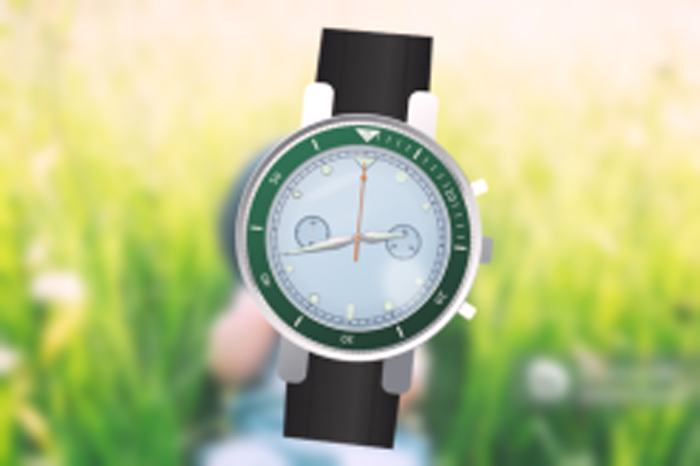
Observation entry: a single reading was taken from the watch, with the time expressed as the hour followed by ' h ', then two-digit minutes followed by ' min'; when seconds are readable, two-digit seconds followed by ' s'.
2 h 42 min
